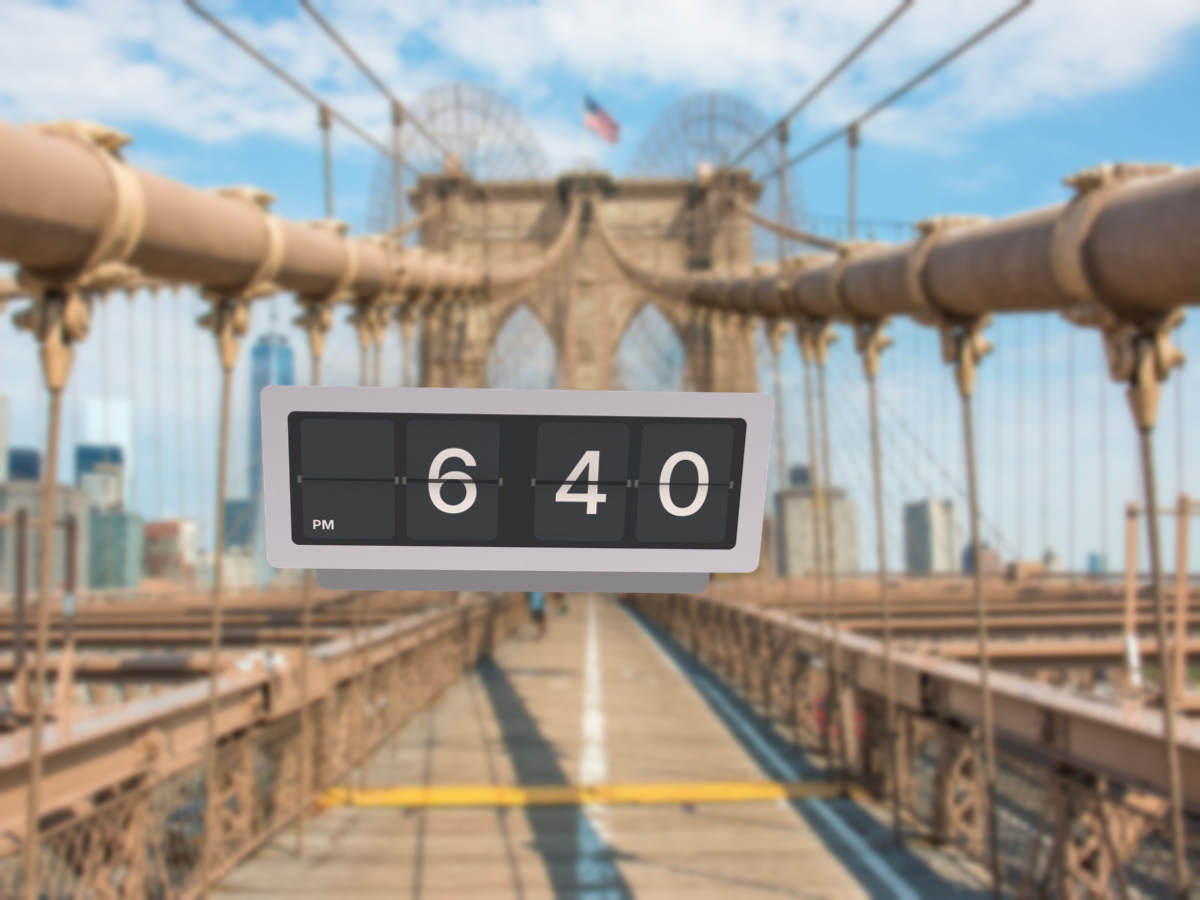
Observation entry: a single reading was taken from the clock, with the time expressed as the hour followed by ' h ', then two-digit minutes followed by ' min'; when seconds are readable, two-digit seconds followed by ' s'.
6 h 40 min
